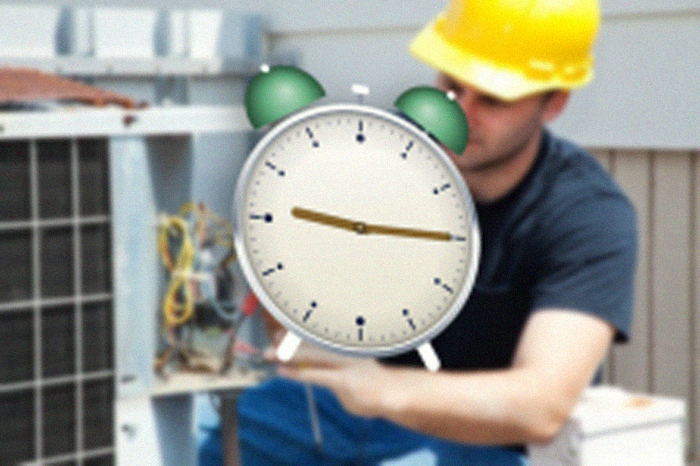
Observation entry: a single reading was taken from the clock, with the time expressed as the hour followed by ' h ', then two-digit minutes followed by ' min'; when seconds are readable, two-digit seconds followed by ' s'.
9 h 15 min
